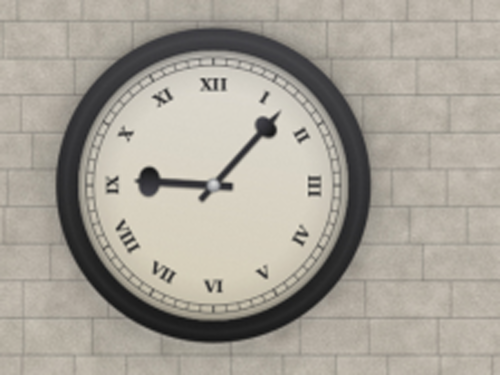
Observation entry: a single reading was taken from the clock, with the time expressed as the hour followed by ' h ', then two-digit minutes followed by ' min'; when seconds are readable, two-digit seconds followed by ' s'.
9 h 07 min
